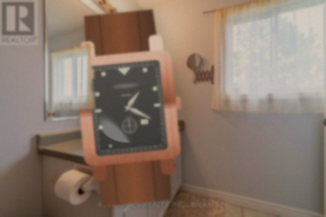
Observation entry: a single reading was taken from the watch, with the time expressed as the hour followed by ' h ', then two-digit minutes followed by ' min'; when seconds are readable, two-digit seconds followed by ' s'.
1 h 20 min
